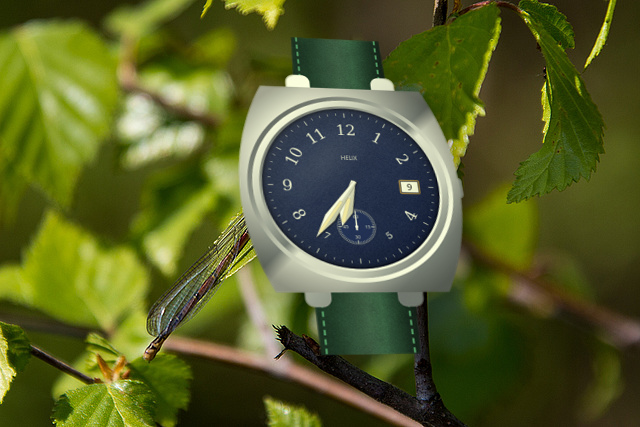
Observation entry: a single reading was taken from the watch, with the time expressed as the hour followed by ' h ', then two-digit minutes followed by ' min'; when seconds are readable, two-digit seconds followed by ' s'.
6 h 36 min
